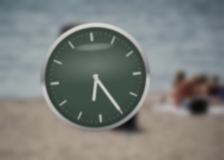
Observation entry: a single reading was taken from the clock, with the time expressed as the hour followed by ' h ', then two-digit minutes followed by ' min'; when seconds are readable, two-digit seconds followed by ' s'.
6 h 25 min
